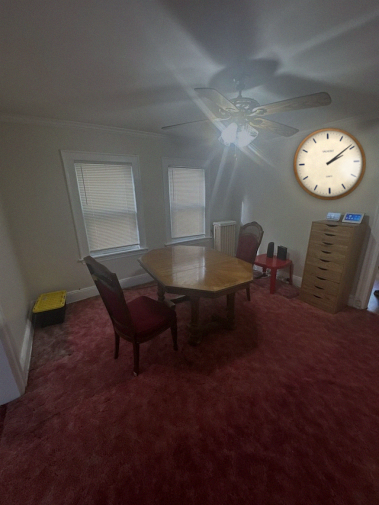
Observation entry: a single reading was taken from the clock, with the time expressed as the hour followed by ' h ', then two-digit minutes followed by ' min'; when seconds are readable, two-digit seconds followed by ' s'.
2 h 09 min
